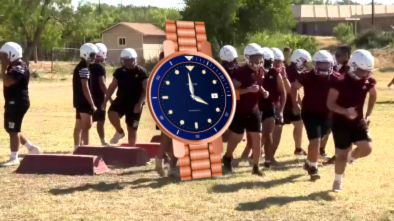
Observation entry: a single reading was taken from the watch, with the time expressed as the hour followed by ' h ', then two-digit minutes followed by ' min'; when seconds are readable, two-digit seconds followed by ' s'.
3 h 59 min
